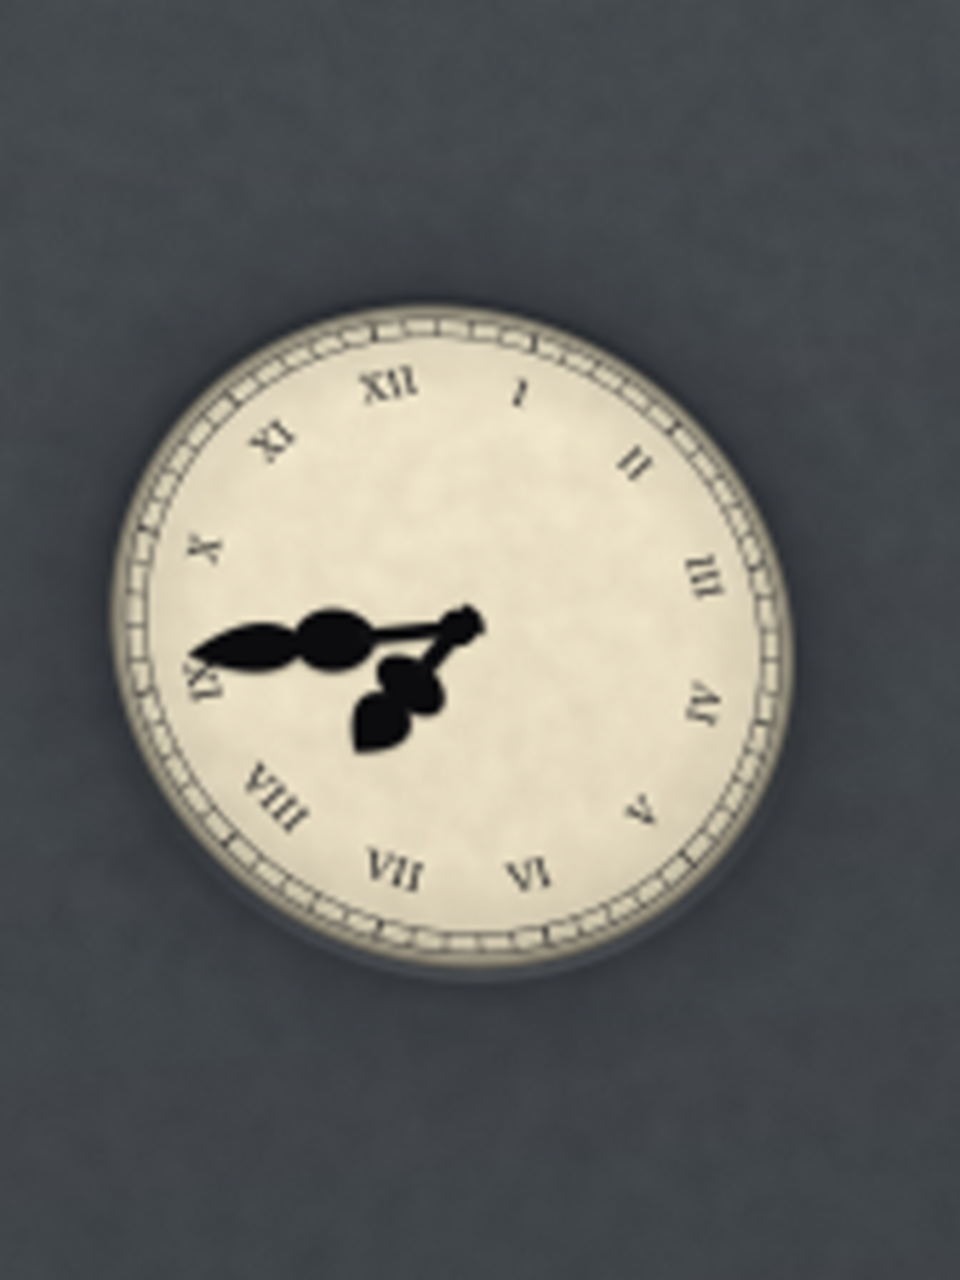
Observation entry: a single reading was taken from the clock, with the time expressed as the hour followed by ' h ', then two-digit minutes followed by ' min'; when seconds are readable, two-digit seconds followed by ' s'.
7 h 46 min
